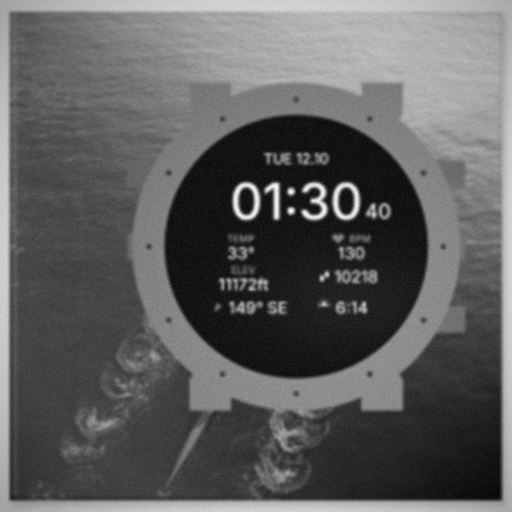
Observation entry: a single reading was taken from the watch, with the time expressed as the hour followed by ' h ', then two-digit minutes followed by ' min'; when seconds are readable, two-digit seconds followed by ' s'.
1 h 30 min 40 s
